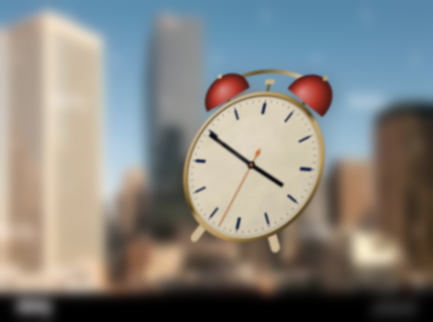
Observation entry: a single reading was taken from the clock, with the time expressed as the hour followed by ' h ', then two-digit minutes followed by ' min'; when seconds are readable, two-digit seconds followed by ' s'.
3 h 49 min 33 s
